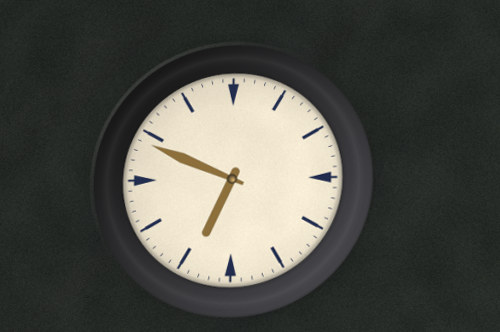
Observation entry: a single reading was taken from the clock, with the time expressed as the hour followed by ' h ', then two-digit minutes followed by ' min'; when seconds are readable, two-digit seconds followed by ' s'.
6 h 49 min
